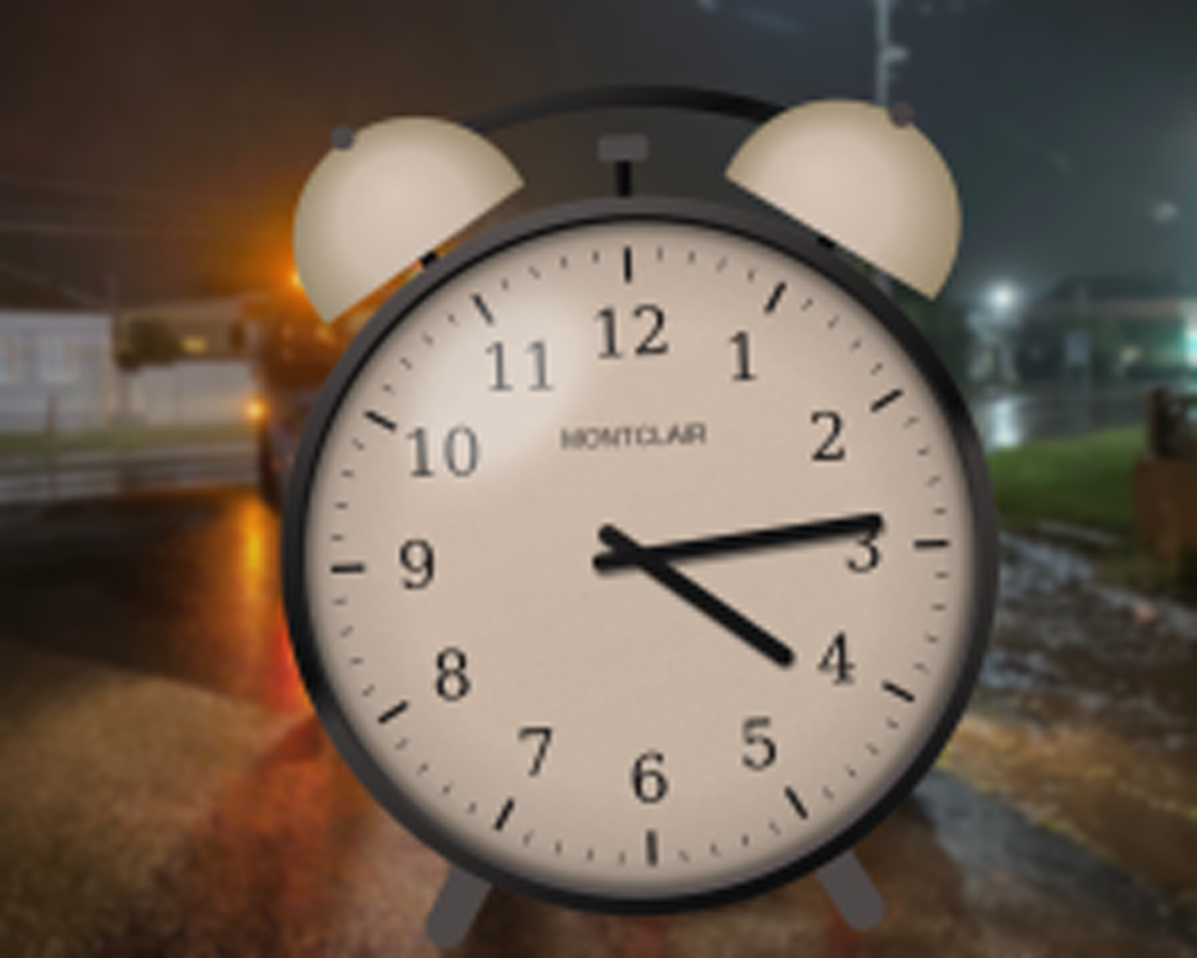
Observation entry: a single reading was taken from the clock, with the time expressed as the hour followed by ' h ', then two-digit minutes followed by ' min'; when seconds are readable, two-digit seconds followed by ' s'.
4 h 14 min
